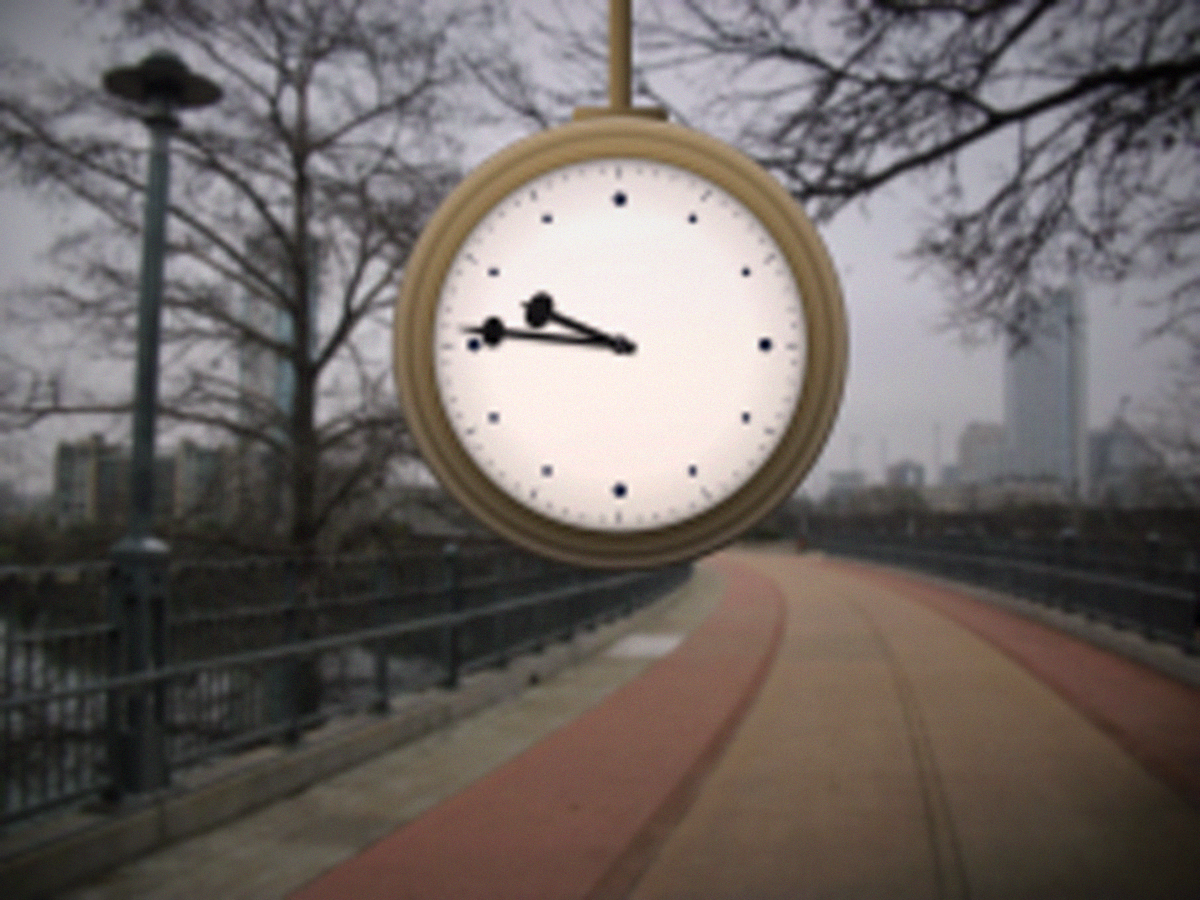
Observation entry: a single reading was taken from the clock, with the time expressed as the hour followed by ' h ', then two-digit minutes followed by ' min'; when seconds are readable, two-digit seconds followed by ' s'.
9 h 46 min
